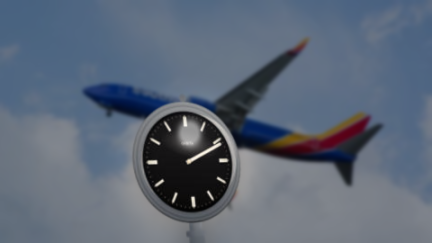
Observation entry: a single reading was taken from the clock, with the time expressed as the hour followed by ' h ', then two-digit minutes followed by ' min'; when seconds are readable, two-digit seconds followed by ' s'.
2 h 11 min
